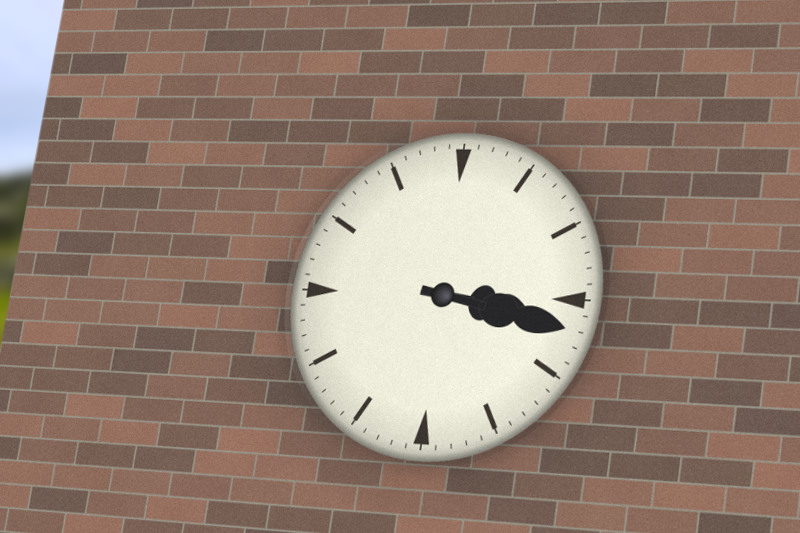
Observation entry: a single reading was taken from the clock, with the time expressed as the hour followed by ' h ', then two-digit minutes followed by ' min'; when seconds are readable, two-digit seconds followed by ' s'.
3 h 17 min
